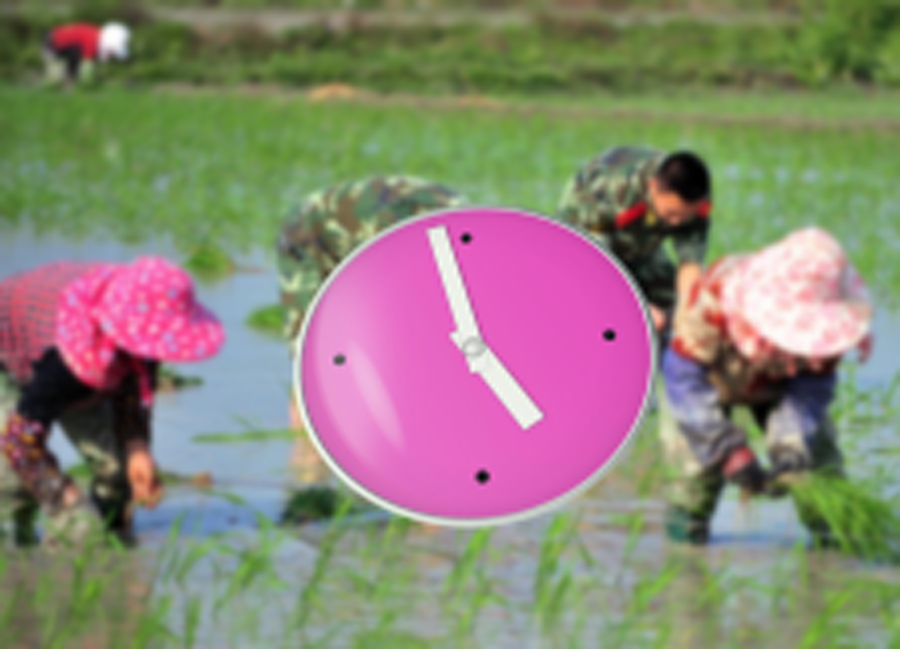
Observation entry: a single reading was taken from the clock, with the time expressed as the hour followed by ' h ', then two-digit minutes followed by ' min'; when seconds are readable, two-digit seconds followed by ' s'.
4 h 58 min
